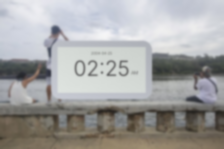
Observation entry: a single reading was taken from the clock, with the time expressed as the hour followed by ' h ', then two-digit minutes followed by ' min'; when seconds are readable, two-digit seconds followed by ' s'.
2 h 25 min
